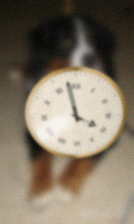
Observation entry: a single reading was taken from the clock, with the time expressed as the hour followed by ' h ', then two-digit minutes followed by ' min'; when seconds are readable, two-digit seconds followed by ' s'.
3 h 58 min
